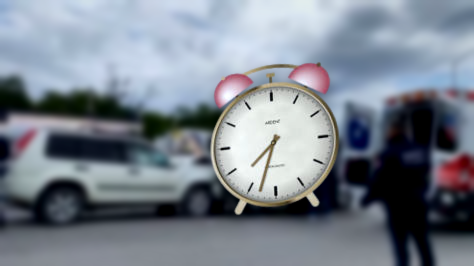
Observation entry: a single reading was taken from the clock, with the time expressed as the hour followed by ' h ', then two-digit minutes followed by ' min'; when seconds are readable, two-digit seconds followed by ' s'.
7 h 33 min
